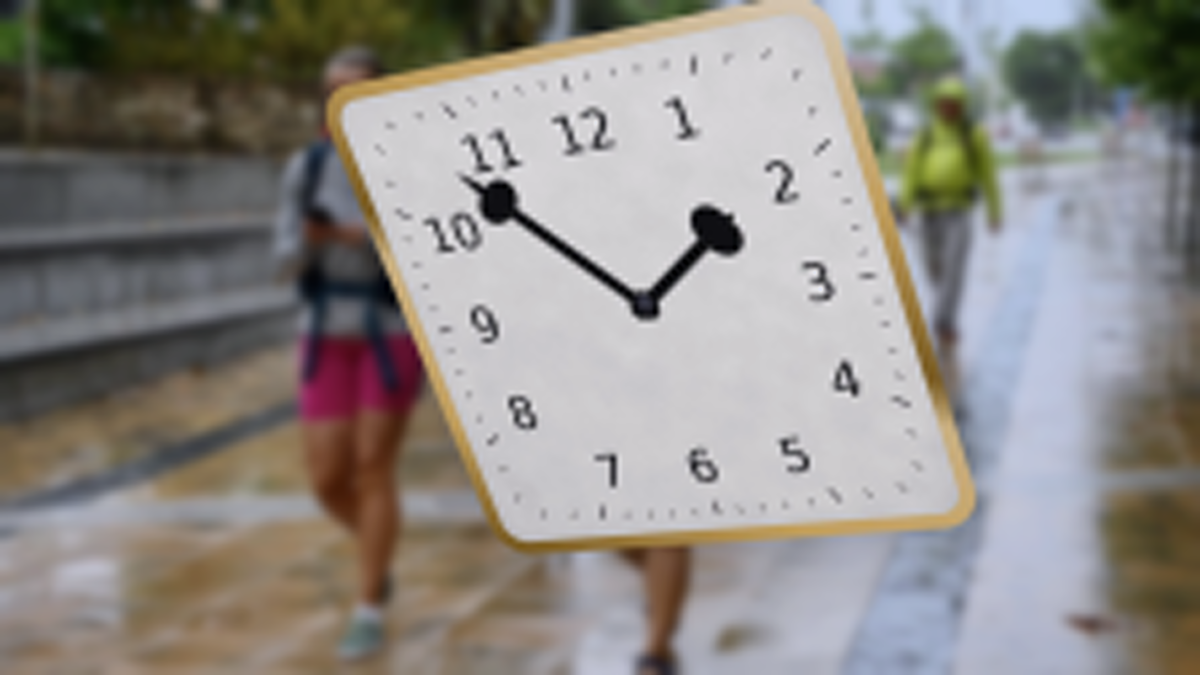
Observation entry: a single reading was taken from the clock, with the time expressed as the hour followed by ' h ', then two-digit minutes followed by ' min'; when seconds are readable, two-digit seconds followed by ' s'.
1 h 53 min
